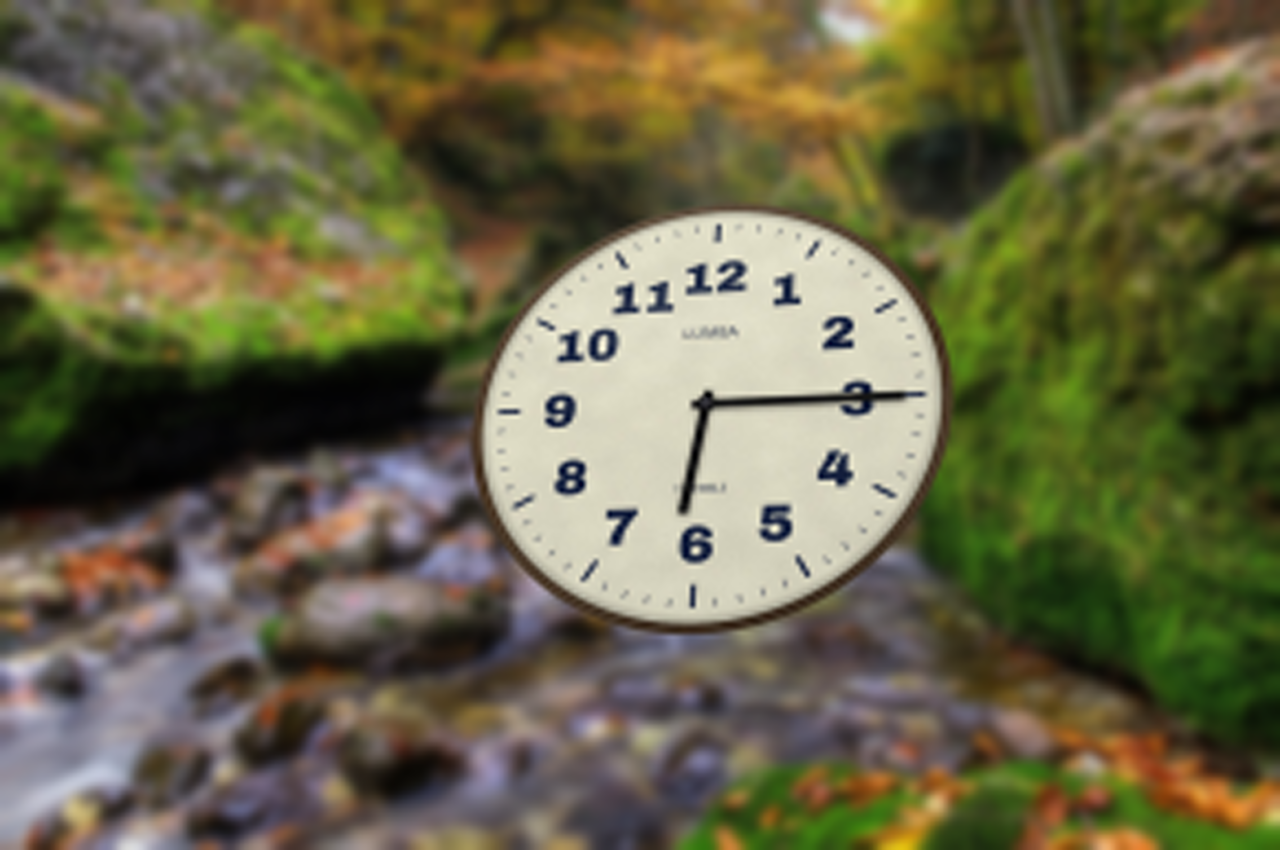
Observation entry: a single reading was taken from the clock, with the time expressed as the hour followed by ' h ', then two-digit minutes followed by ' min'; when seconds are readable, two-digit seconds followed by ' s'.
6 h 15 min
